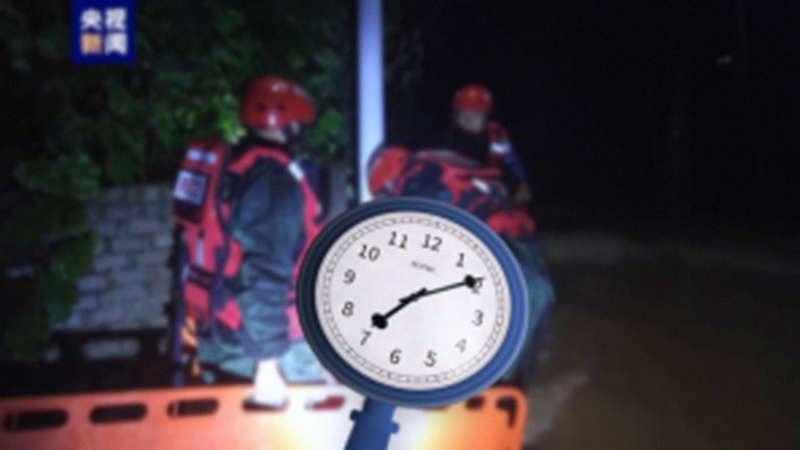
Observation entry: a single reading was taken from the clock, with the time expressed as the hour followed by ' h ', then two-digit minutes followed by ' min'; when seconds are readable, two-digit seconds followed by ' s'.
7 h 09 min
